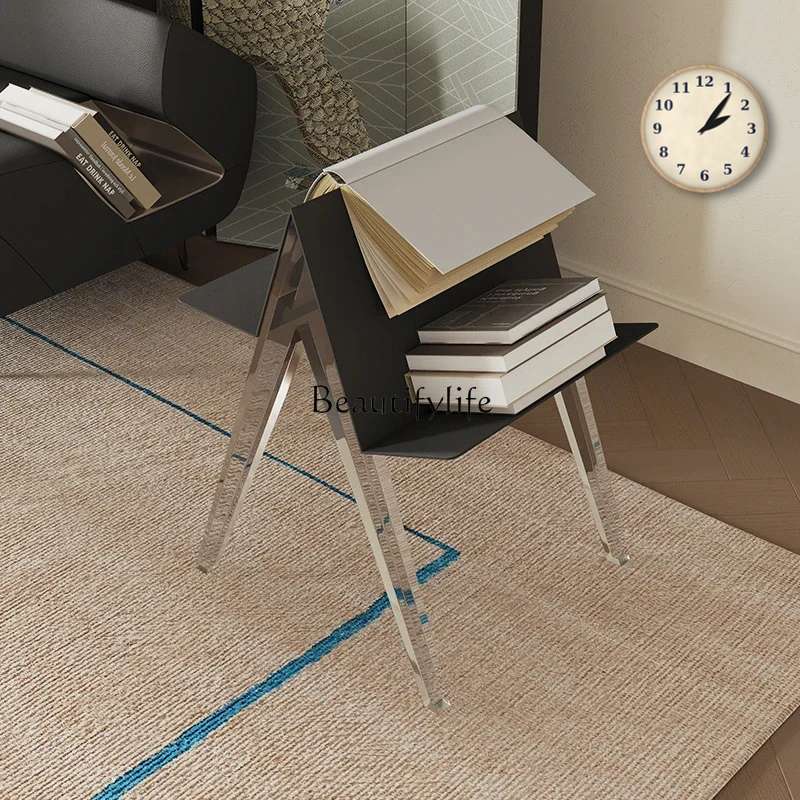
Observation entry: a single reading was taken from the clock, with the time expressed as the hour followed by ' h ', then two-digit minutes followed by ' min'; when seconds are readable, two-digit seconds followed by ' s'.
2 h 06 min
